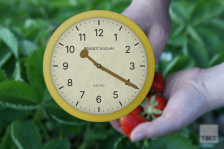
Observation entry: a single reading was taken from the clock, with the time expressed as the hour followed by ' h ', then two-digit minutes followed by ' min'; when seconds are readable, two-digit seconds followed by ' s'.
10 h 20 min
